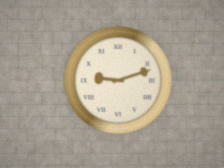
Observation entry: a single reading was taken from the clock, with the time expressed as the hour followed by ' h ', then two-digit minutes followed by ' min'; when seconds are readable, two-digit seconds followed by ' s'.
9 h 12 min
